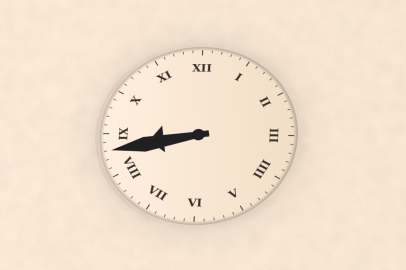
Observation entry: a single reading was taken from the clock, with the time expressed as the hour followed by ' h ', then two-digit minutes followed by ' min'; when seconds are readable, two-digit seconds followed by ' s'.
8 h 43 min
